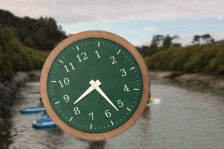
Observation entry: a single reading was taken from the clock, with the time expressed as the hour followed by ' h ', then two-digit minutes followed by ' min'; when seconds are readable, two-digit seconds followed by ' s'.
8 h 27 min
